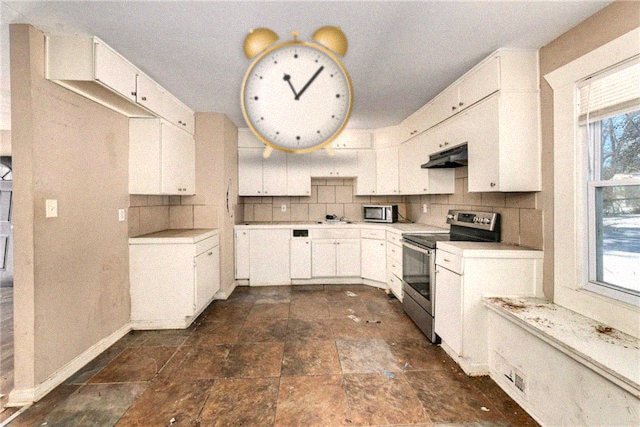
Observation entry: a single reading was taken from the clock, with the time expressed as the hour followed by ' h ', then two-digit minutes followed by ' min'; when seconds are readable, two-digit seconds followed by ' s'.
11 h 07 min
